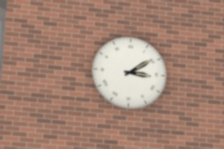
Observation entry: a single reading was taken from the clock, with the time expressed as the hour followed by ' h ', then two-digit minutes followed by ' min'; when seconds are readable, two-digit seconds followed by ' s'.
3 h 09 min
